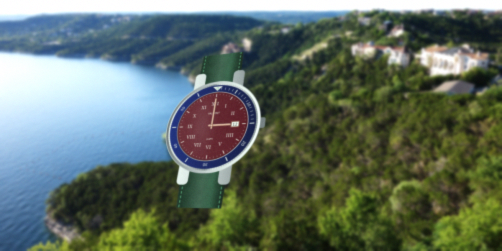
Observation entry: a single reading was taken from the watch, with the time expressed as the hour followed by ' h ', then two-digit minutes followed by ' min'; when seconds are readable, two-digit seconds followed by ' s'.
3 h 00 min
